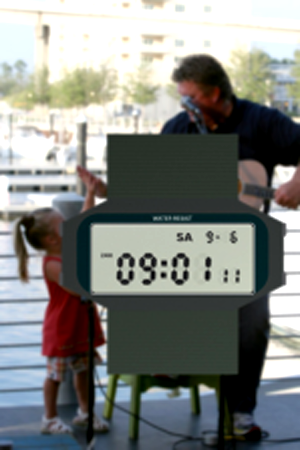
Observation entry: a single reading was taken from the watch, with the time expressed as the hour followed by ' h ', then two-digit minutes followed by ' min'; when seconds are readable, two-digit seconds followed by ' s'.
9 h 01 min 11 s
